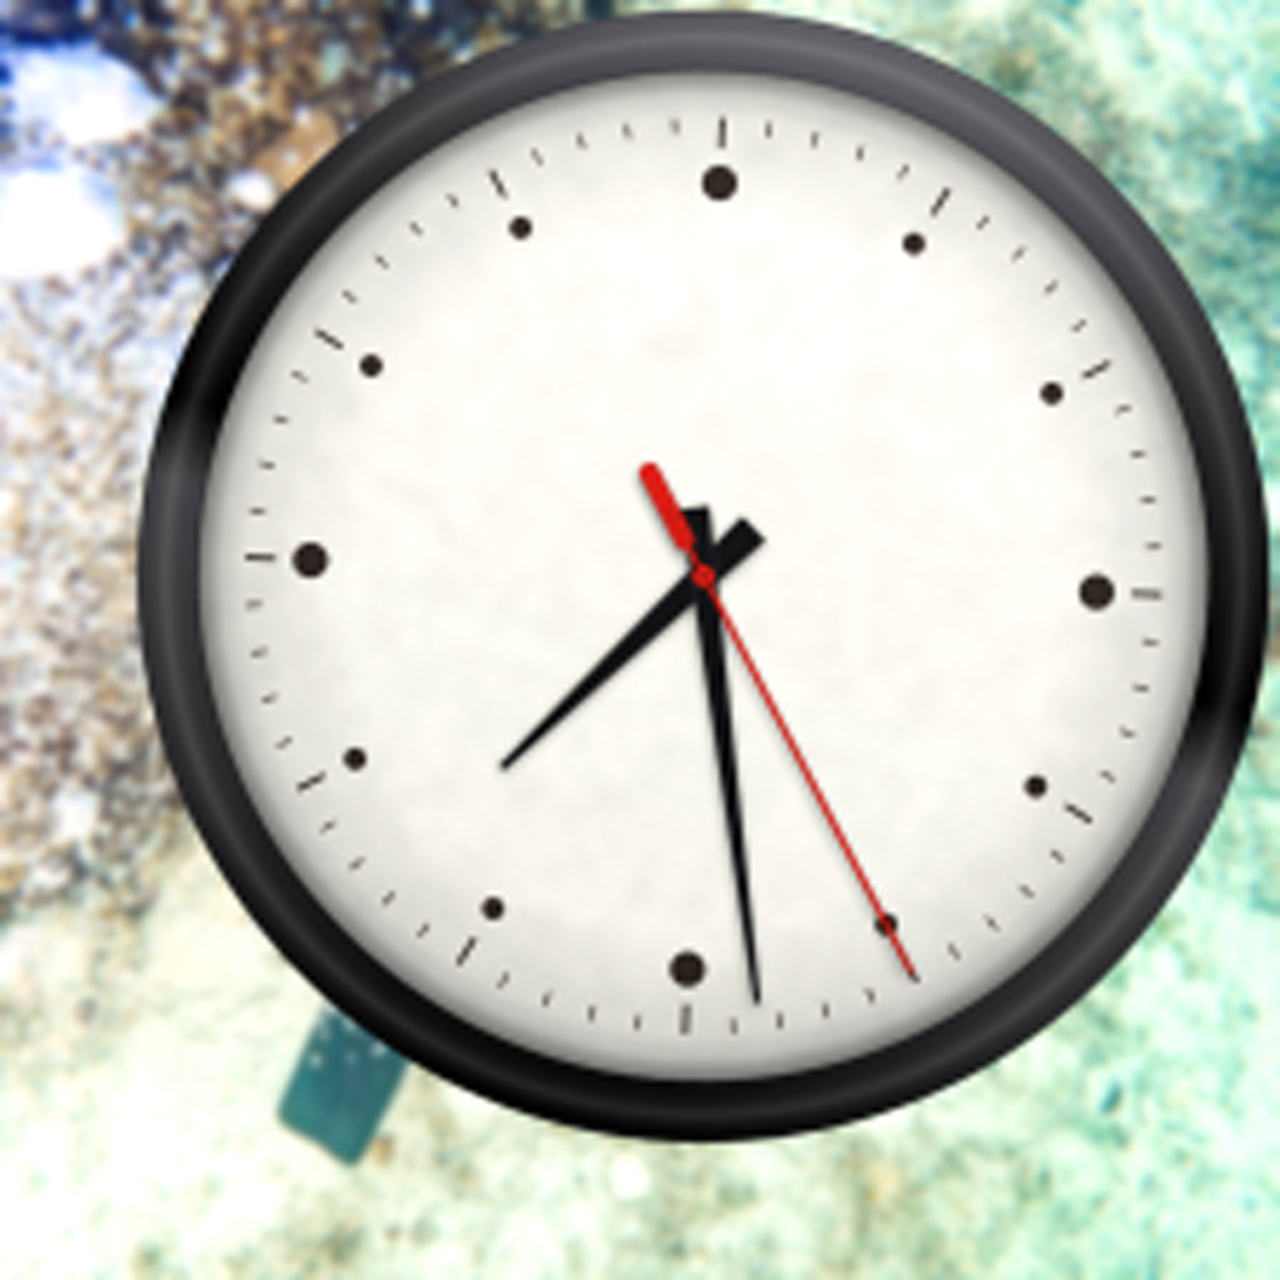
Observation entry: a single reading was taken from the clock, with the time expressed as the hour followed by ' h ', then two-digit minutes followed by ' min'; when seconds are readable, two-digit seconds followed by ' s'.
7 h 28 min 25 s
